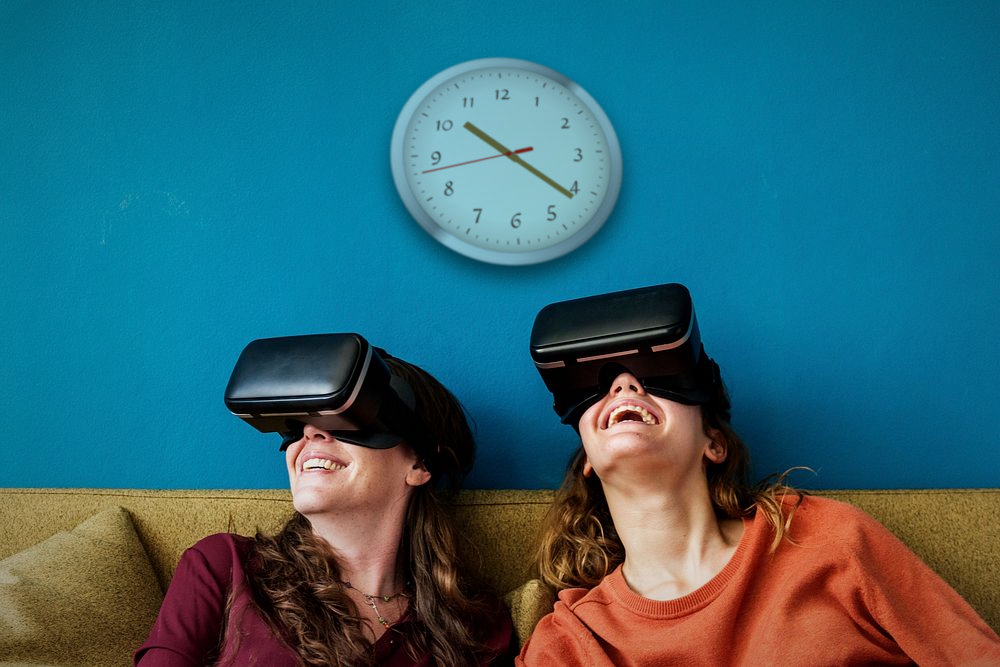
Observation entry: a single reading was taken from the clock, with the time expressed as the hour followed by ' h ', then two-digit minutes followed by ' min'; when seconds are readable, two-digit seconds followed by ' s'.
10 h 21 min 43 s
